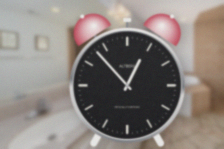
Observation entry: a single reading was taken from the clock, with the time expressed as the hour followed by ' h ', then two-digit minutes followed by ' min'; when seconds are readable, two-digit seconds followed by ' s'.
12 h 53 min
